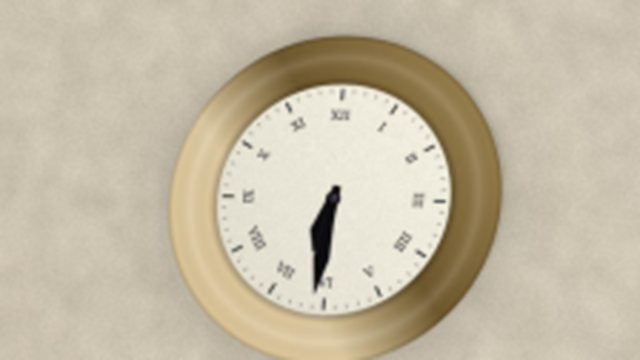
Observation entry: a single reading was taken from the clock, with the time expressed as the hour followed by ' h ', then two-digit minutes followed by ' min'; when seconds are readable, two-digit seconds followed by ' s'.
6 h 31 min
